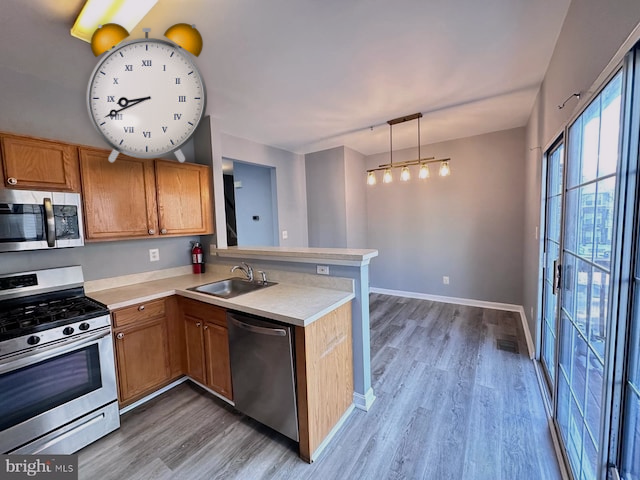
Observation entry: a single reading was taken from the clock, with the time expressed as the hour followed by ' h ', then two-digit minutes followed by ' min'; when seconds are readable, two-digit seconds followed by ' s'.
8 h 41 min
